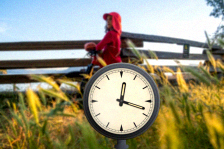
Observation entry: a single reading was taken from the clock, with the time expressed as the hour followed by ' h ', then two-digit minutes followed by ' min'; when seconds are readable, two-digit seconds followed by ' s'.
12 h 18 min
